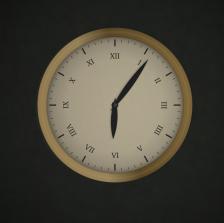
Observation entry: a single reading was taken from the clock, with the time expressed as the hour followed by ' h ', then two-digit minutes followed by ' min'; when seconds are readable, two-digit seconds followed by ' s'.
6 h 06 min
